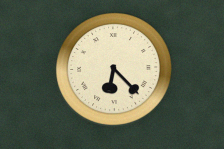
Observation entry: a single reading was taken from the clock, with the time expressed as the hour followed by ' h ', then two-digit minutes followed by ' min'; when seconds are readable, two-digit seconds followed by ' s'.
6 h 23 min
